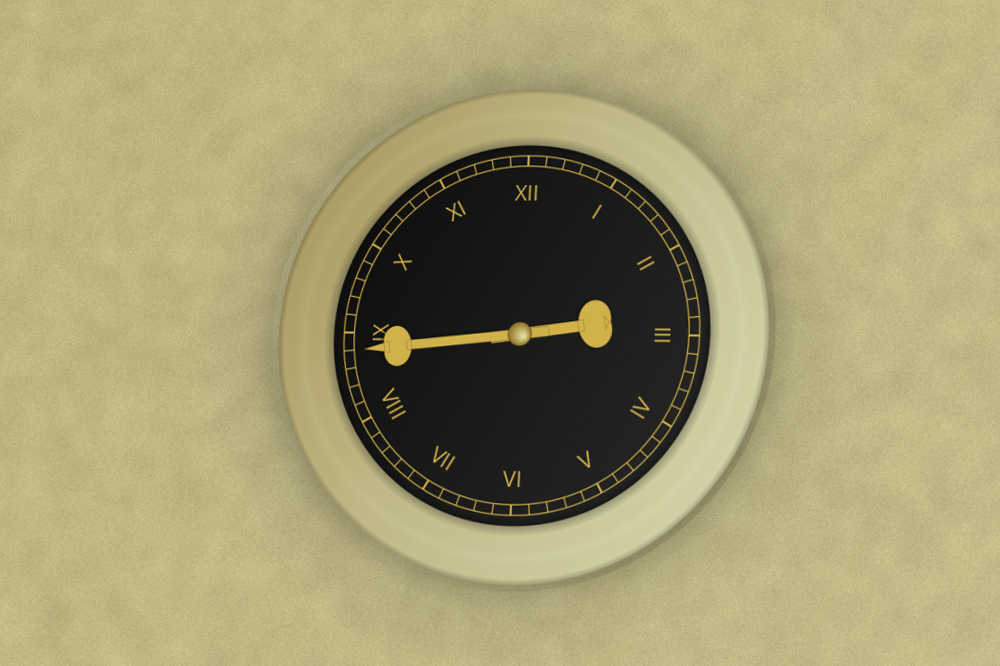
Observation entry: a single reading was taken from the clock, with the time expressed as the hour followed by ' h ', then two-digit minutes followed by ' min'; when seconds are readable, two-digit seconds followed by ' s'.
2 h 44 min
